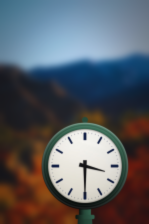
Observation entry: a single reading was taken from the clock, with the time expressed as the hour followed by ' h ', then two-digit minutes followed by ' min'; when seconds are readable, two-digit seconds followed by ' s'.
3 h 30 min
